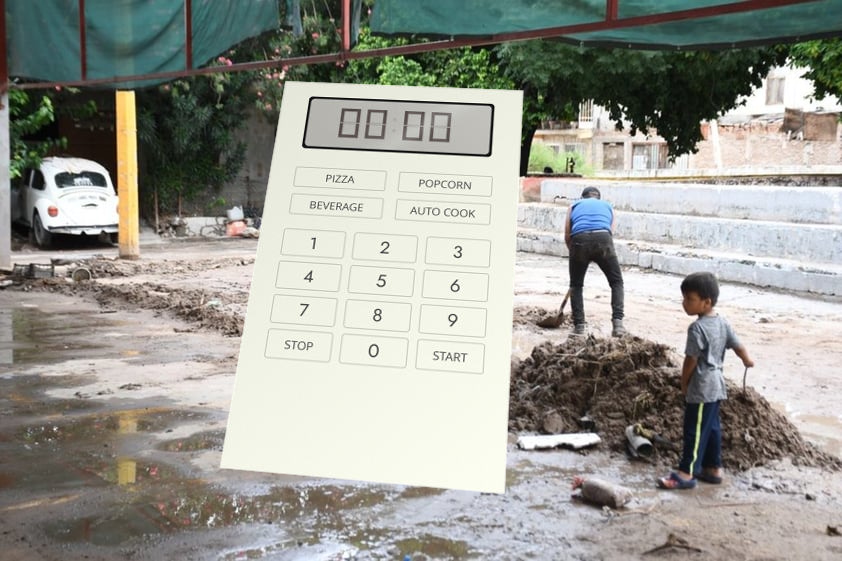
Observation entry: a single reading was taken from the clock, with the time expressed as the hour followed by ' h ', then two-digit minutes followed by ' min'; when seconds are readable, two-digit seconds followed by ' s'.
0 h 00 min
